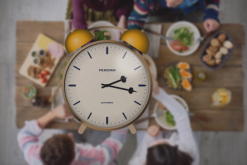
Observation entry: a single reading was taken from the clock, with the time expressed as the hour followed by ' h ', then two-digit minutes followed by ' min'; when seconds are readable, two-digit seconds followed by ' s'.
2 h 17 min
